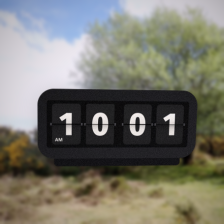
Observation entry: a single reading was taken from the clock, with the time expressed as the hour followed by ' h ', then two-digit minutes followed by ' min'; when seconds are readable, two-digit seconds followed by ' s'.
10 h 01 min
